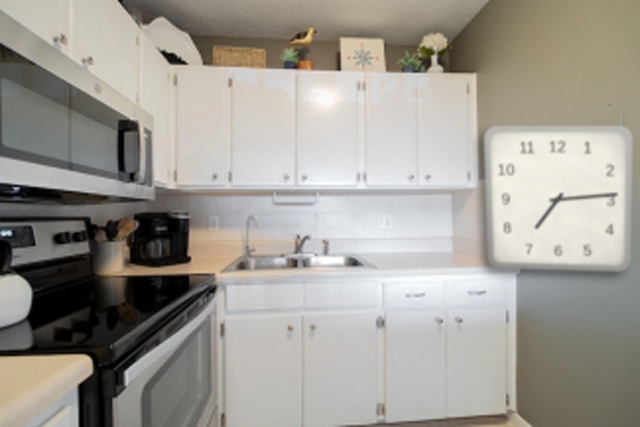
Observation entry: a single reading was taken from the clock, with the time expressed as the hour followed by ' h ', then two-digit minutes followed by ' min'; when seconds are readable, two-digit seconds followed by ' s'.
7 h 14 min
